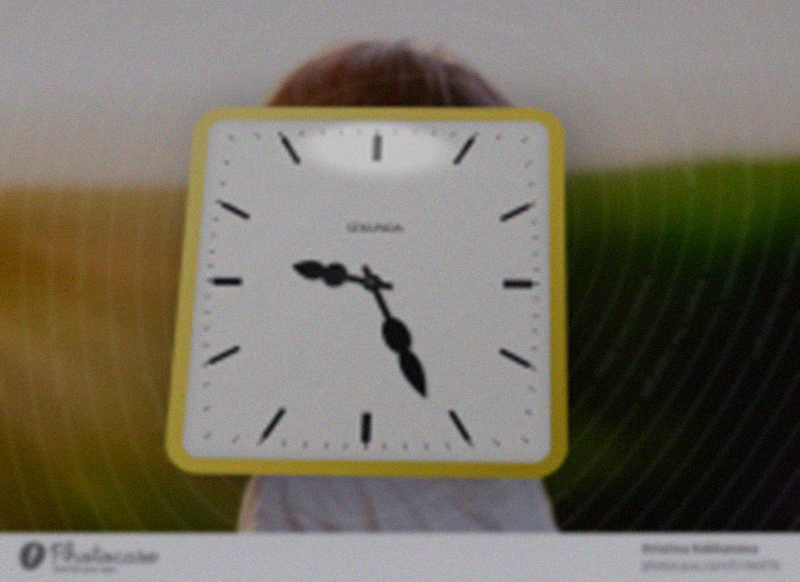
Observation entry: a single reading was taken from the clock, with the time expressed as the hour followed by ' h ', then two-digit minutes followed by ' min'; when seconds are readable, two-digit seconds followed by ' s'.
9 h 26 min
